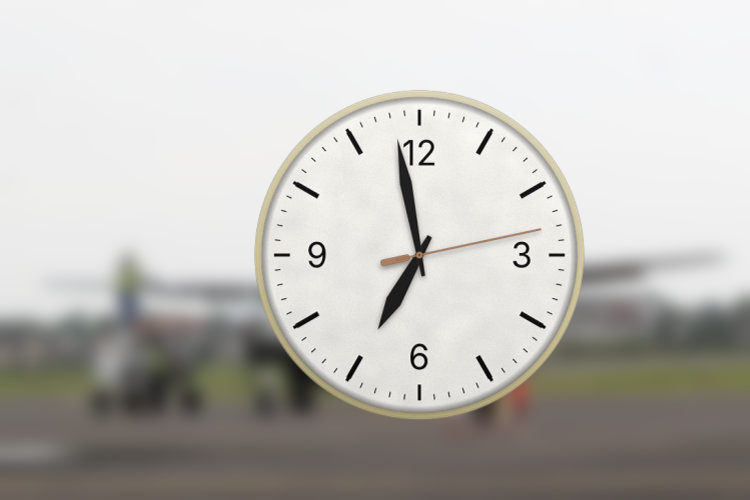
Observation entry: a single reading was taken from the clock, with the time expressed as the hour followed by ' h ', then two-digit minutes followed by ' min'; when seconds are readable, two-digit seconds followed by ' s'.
6 h 58 min 13 s
